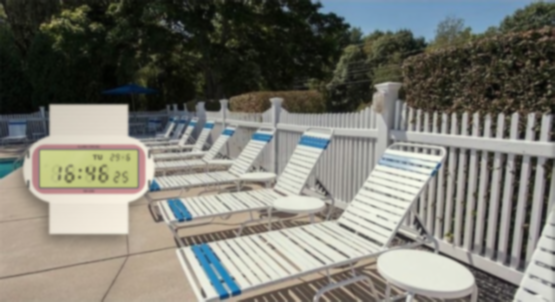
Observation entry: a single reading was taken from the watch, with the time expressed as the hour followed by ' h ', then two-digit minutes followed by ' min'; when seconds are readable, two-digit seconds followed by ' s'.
16 h 46 min 25 s
